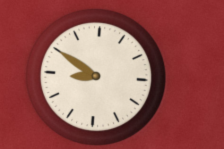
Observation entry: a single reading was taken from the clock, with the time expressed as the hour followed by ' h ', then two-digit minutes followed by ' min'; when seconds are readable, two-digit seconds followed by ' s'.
8 h 50 min
